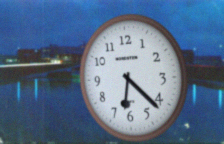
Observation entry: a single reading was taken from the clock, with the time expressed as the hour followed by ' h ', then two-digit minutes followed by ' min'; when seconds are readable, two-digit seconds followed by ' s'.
6 h 22 min
